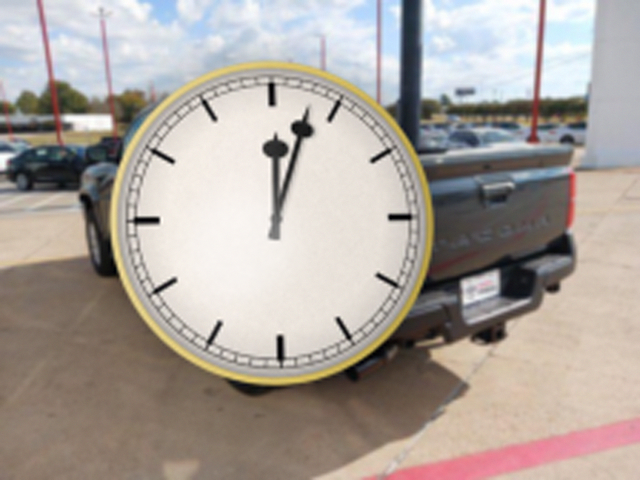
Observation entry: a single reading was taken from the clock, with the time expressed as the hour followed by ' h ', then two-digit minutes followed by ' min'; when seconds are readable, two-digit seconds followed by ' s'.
12 h 03 min
